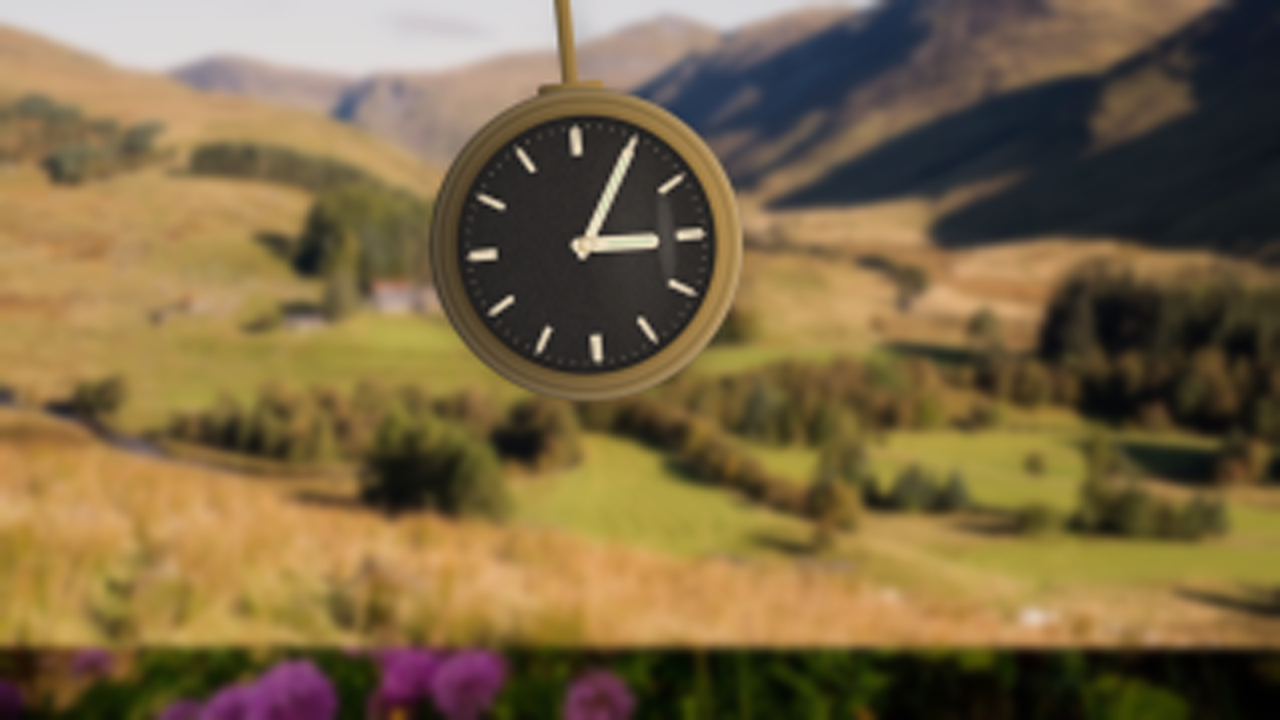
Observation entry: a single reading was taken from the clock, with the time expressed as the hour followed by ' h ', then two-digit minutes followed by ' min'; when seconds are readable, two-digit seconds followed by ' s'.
3 h 05 min
